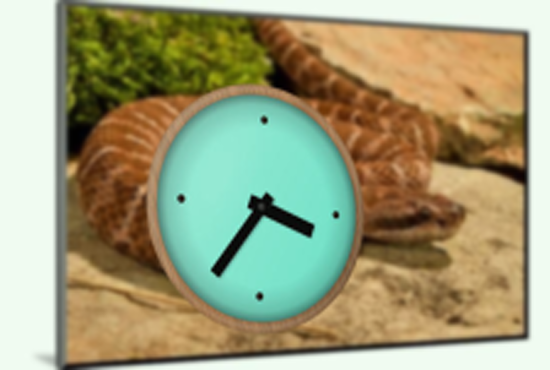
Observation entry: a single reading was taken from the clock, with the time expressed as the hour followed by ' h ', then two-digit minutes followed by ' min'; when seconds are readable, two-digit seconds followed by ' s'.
3 h 36 min
